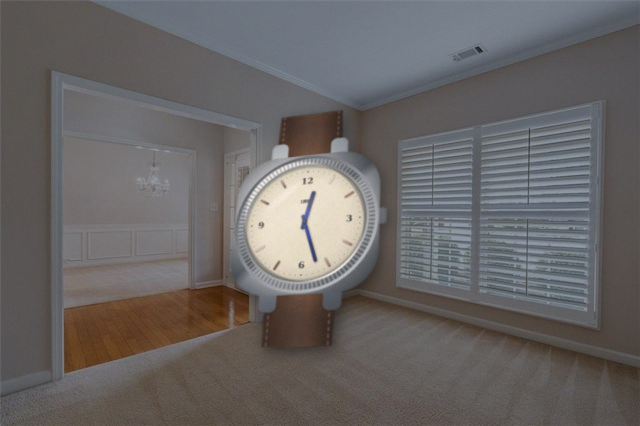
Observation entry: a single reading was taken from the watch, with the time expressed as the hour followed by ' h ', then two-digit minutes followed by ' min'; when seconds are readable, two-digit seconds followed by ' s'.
12 h 27 min
